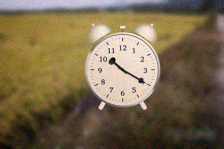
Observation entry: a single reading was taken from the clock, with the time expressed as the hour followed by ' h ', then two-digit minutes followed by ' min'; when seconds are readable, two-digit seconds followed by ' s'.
10 h 20 min
